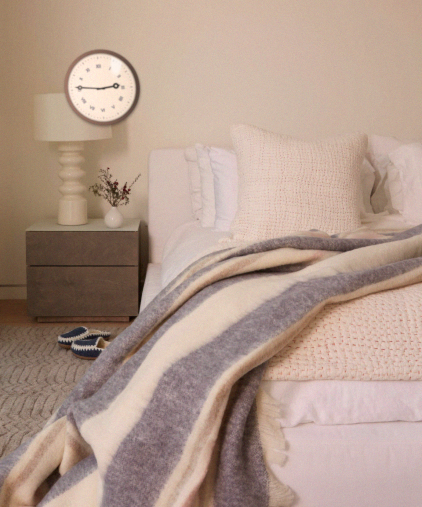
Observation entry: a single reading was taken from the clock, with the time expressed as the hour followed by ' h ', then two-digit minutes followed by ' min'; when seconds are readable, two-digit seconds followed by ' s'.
2 h 46 min
